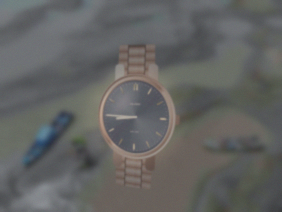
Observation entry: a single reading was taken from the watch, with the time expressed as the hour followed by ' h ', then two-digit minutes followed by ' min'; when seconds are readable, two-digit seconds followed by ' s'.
8 h 45 min
